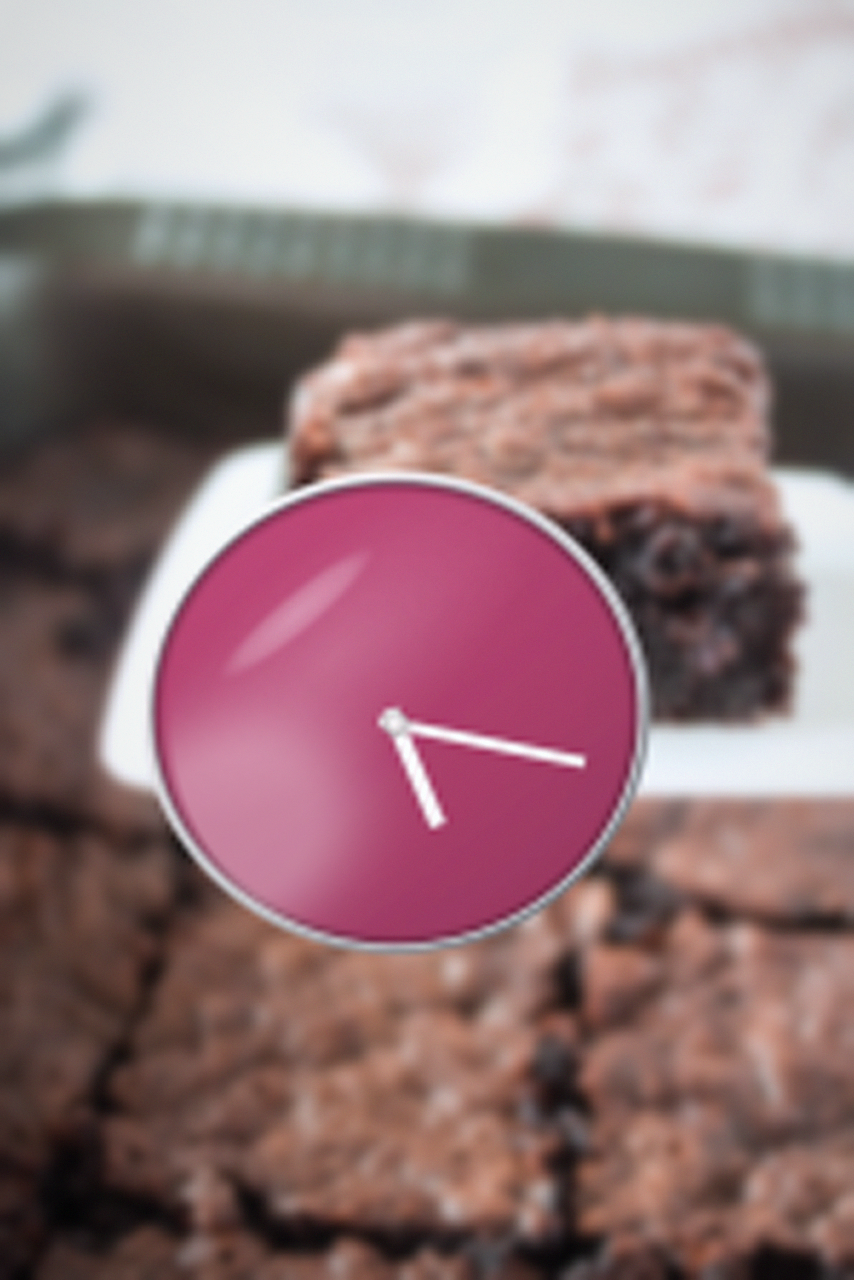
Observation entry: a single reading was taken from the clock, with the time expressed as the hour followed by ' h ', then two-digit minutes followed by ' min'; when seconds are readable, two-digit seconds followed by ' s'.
5 h 17 min
